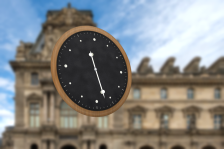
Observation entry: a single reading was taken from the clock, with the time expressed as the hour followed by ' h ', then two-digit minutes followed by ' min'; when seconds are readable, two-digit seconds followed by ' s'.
11 h 27 min
